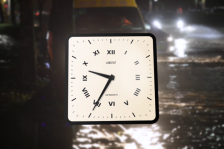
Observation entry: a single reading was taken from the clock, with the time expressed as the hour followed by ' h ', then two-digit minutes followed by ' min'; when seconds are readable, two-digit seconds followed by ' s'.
9 h 35 min
